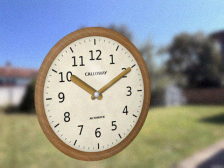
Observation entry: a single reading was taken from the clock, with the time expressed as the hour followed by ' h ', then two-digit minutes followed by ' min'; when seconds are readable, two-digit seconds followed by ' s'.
10 h 10 min
